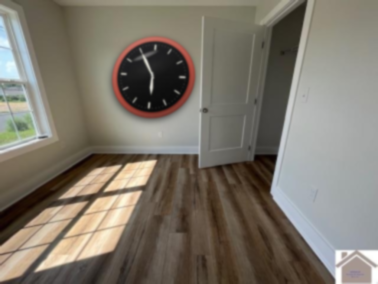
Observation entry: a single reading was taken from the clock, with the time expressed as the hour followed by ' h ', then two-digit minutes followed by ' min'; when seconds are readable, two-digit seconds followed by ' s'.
5 h 55 min
